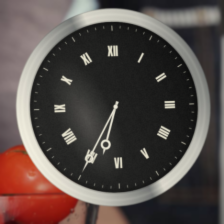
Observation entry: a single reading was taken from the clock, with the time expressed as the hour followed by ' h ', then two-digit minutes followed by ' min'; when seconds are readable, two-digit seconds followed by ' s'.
6 h 35 min
